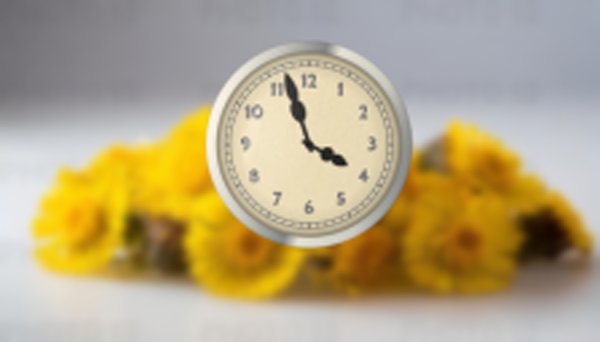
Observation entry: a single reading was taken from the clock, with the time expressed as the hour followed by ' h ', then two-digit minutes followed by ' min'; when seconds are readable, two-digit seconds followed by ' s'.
3 h 57 min
